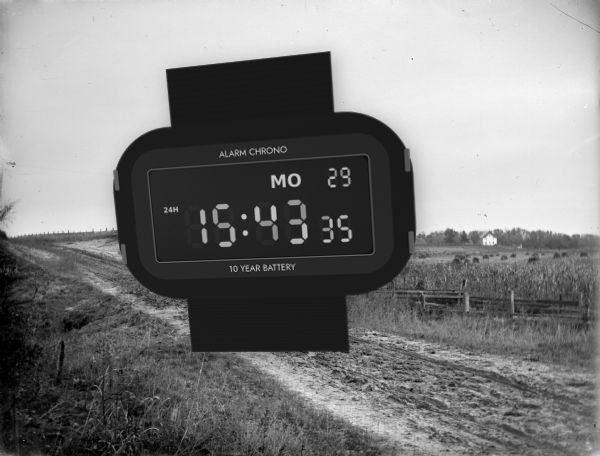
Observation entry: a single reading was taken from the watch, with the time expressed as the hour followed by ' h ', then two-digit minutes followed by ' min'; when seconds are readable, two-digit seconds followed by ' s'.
15 h 43 min 35 s
